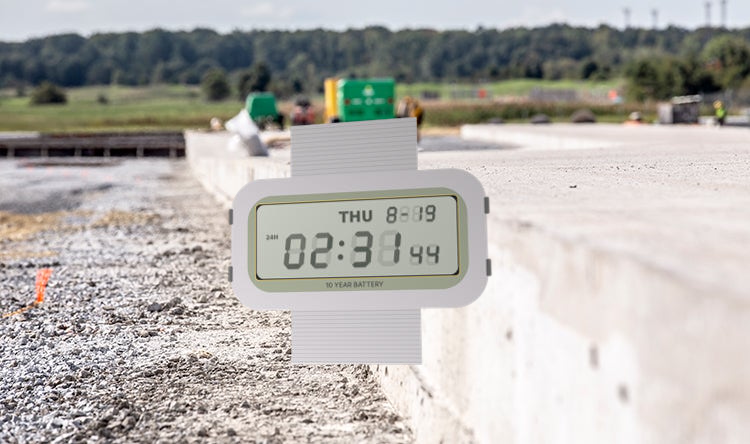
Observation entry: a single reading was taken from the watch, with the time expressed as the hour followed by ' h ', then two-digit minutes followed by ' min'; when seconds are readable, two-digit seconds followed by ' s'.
2 h 31 min 44 s
